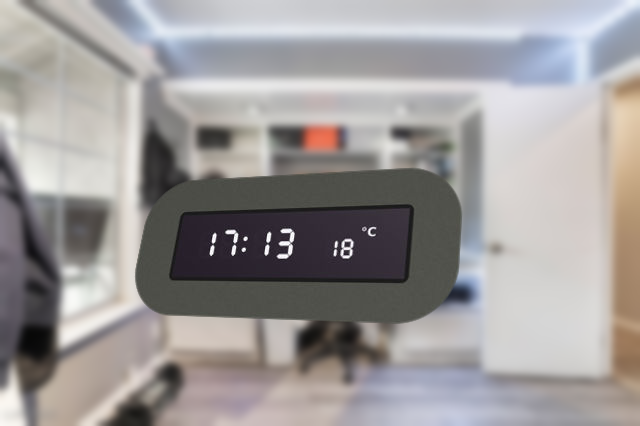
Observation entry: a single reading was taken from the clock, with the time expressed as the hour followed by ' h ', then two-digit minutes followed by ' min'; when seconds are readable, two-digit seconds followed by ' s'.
17 h 13 min
